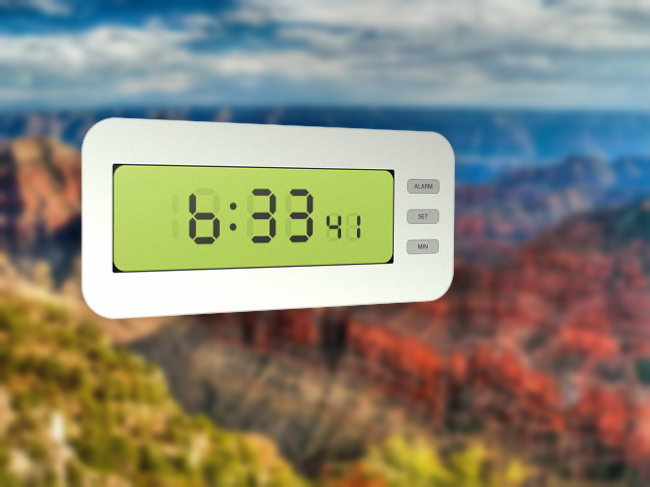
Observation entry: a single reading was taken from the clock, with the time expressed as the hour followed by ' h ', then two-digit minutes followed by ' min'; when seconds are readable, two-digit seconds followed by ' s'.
6 h 33 min 41 s
